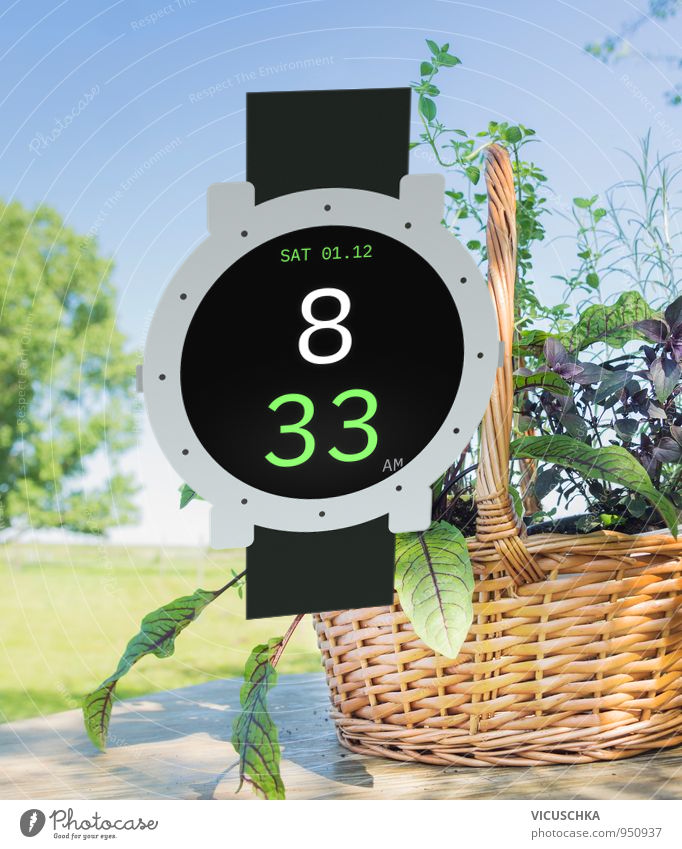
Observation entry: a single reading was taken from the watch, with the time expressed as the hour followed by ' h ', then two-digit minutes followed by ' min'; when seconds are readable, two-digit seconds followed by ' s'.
8 h 33 min
